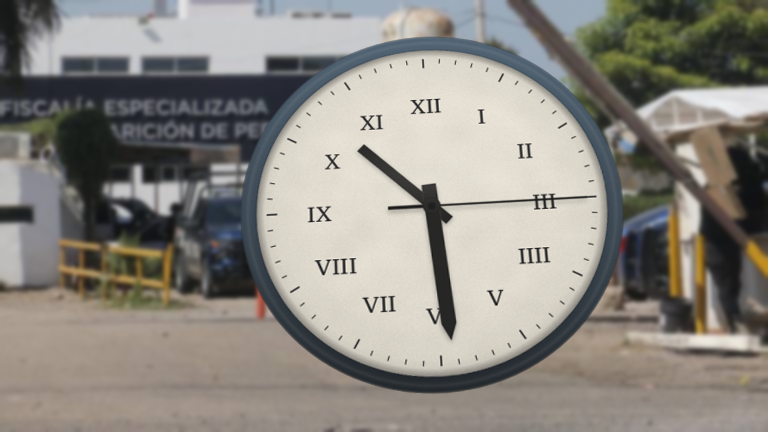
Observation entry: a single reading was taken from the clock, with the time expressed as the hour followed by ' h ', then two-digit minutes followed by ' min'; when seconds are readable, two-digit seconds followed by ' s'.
10 h 29 min 15 s
